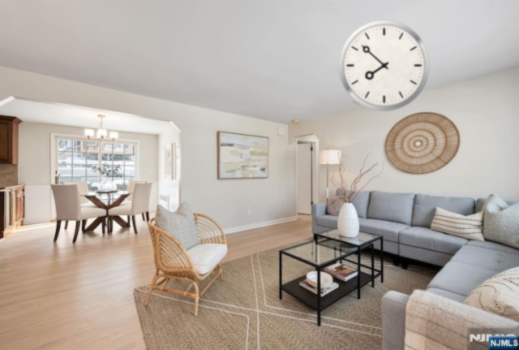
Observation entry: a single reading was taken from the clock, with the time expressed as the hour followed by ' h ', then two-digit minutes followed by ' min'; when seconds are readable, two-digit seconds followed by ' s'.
7 h 52 min
